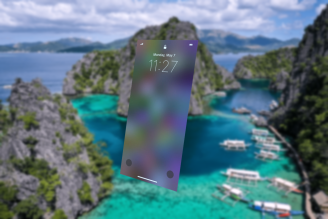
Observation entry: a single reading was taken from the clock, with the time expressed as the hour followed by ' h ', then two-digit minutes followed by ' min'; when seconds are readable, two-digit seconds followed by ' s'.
11 h 27 min
